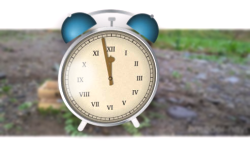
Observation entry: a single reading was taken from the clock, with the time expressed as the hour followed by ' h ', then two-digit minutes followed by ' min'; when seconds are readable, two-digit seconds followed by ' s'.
11 h 58 min
